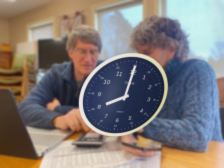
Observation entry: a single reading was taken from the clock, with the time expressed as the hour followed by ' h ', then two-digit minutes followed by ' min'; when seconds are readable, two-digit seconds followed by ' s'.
8 h 00 min
